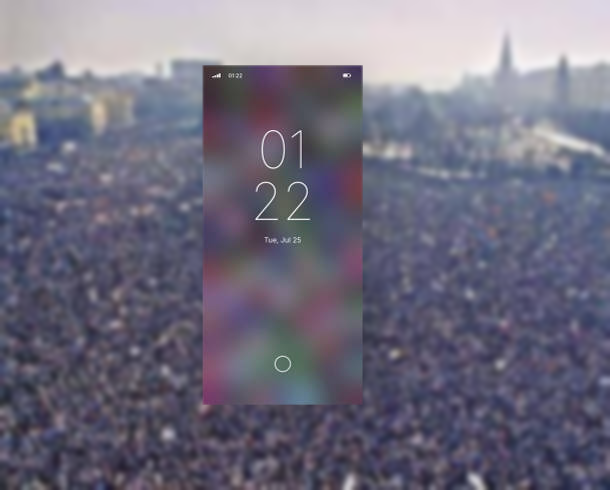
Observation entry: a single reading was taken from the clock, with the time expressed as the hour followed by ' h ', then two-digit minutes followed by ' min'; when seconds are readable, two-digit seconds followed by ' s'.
1 h 22 min
